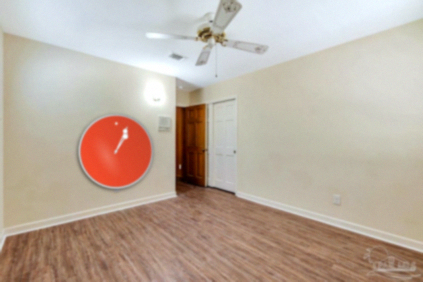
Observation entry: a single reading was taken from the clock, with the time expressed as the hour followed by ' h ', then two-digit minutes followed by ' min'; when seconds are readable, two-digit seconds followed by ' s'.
1 h 04 min
